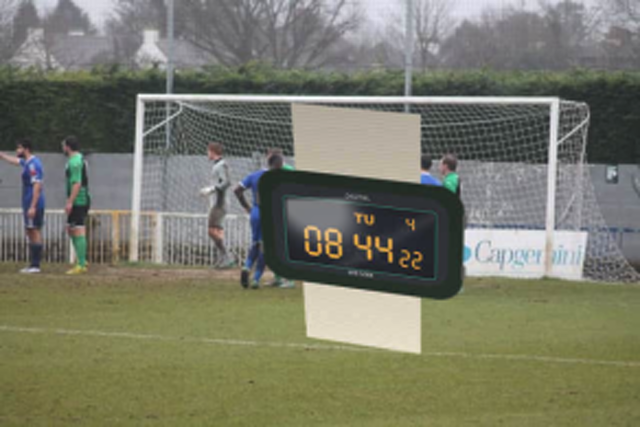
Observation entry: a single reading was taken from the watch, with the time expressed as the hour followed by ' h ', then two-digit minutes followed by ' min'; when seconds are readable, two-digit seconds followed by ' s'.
8 h 44 min 22 s
